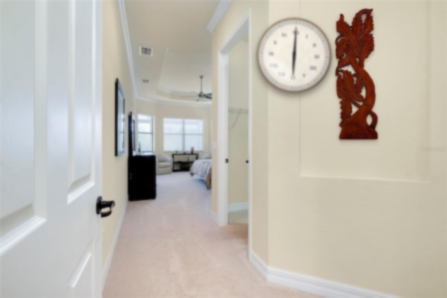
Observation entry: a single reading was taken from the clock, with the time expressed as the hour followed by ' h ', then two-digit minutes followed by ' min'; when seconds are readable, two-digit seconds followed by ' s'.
6 h 00 min
